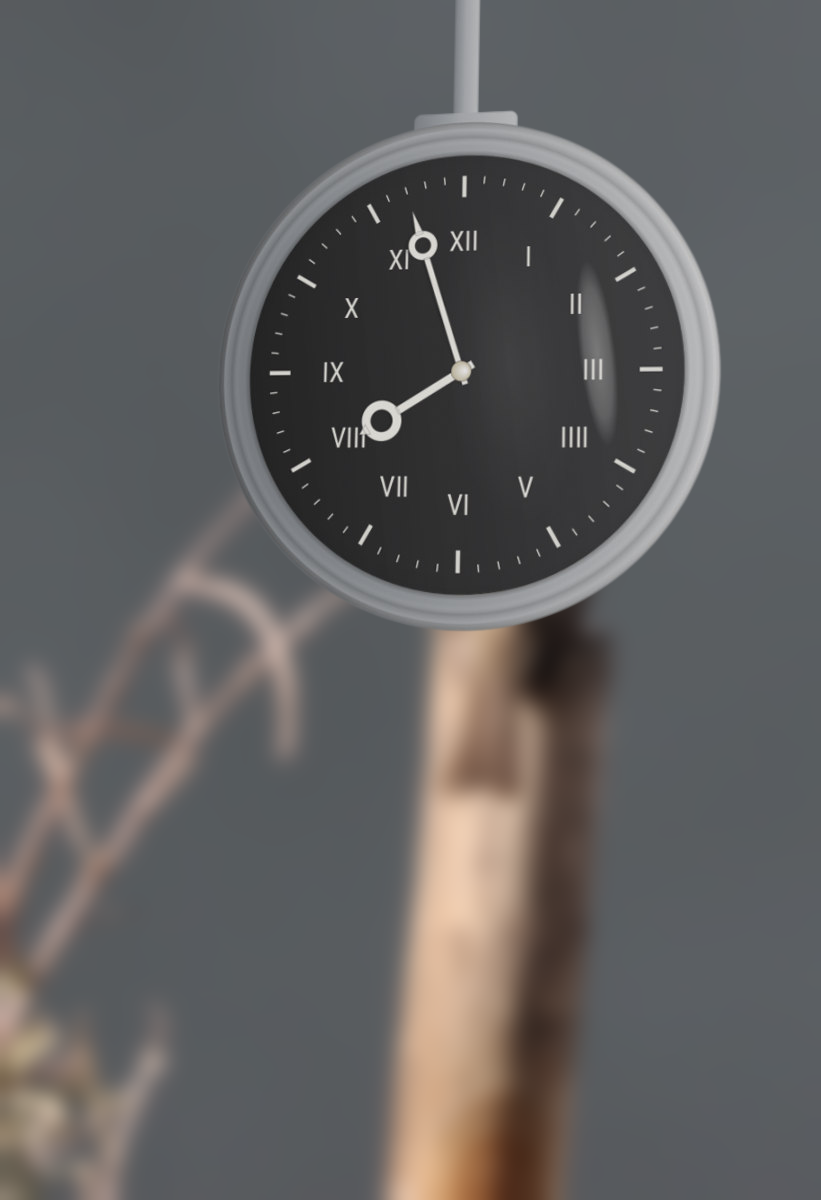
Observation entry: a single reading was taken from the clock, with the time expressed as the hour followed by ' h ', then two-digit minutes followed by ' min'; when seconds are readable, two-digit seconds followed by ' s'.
7 h 57 min
